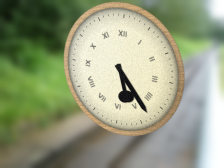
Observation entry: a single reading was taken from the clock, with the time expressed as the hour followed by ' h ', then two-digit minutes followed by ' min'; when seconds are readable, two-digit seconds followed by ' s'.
5 h 23 min
